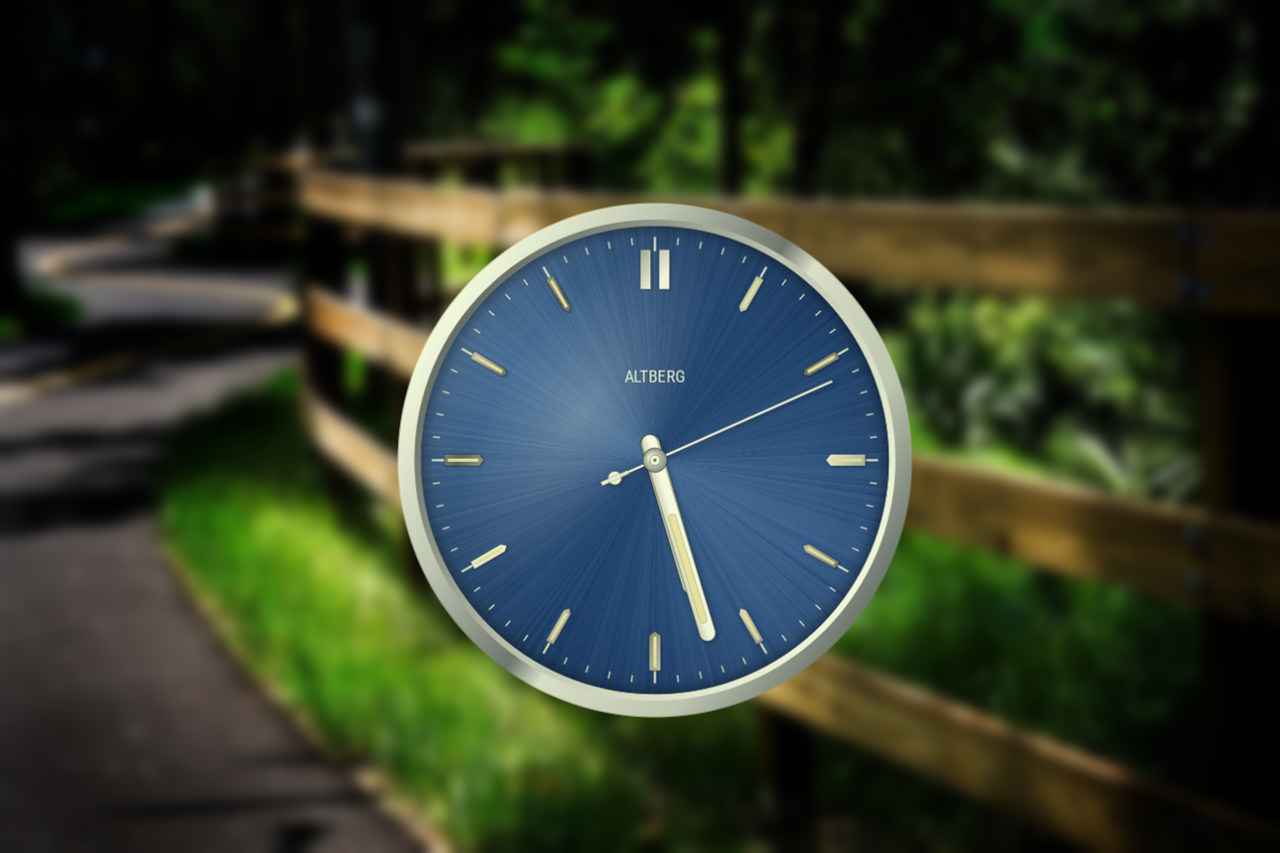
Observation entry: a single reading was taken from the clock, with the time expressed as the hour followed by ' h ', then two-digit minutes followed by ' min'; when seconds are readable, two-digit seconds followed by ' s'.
5 h 27 min 11 s
